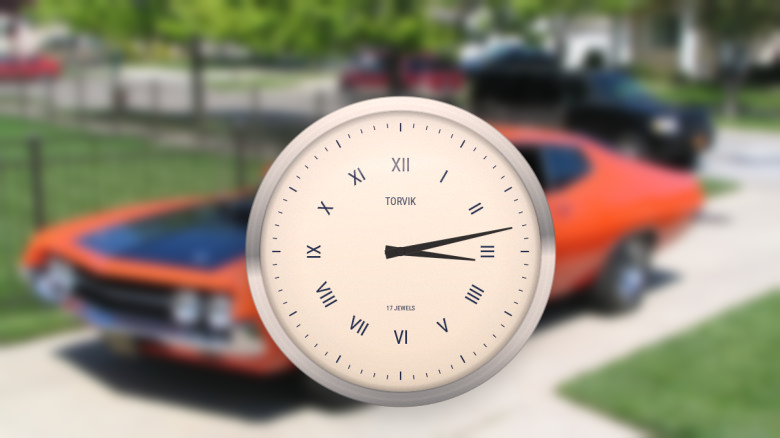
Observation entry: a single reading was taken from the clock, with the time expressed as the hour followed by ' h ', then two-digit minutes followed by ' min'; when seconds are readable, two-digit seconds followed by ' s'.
3 h 13 min
